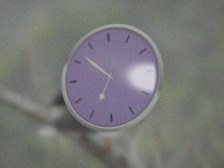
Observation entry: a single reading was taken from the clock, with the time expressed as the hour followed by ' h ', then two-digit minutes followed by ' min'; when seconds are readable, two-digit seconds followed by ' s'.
6 h 52 min
